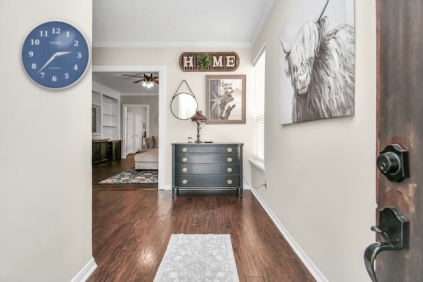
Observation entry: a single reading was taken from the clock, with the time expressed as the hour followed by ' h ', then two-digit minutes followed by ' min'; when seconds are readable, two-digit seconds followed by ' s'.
2 h 37 min
